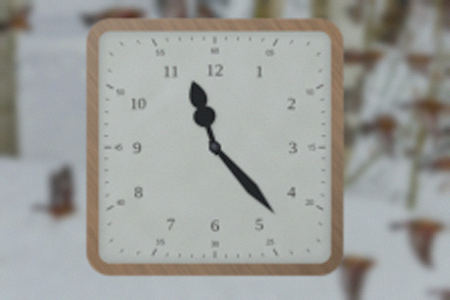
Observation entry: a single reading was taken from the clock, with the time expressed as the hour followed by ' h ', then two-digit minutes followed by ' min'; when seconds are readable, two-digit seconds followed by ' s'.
11 h 23 min
